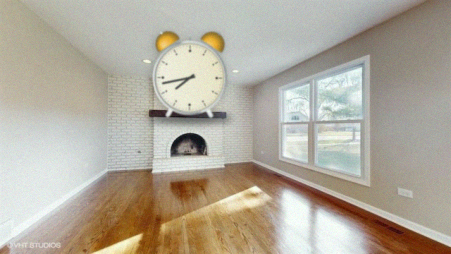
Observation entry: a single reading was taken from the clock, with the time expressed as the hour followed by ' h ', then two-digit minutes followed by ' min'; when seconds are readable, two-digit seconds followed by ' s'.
7 h 43 min
